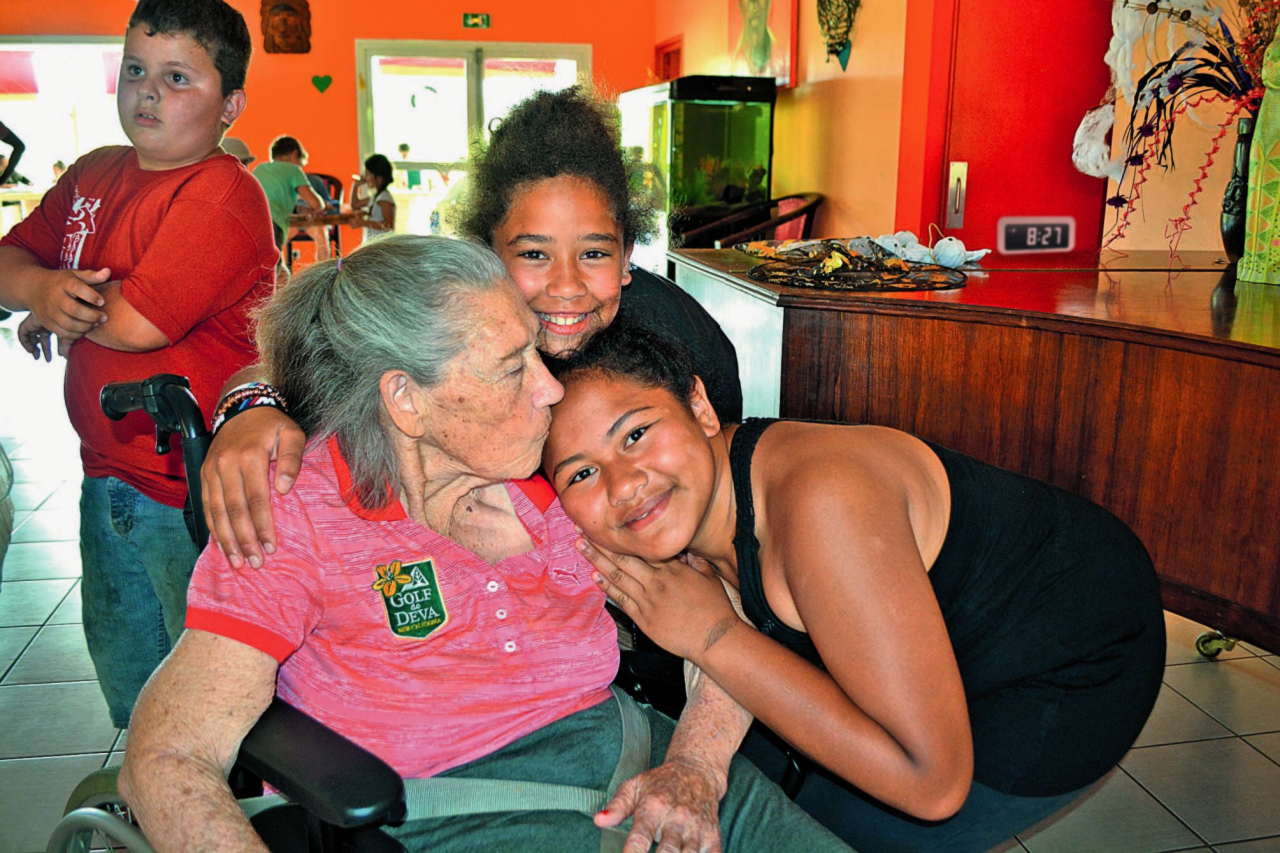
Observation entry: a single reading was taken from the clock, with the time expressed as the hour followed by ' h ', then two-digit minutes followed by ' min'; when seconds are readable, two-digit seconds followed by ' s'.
8 h 27 min
